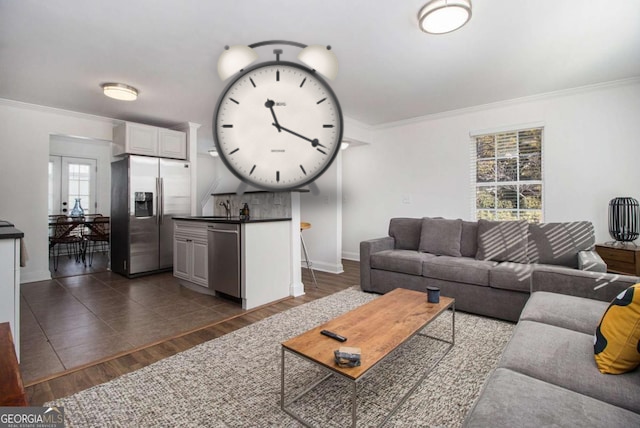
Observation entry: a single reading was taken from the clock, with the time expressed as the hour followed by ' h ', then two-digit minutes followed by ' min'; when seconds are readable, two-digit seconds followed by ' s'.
11 h 19 min
